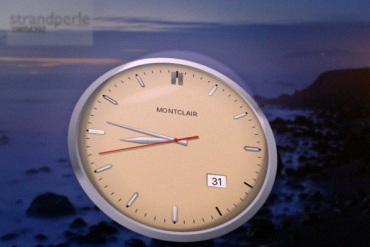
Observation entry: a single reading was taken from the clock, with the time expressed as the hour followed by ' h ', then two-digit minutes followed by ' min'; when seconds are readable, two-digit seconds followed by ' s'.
8 h 46 min 42 s
